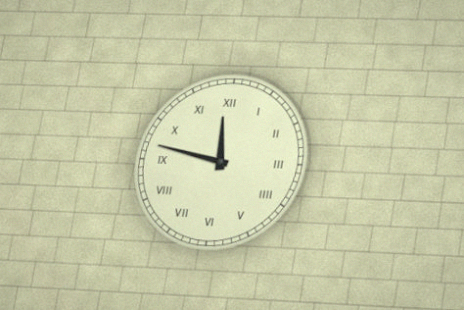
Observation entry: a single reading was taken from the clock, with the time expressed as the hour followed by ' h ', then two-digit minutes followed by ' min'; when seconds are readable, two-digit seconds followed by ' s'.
11 h 47 min
